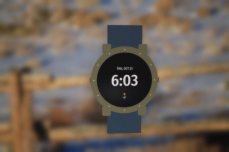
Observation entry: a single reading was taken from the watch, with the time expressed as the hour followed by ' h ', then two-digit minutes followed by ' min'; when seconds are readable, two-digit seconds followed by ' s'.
6 h 03 min
